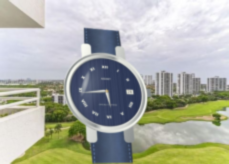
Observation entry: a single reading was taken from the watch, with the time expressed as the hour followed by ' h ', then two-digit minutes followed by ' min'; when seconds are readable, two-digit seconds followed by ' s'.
5 h 44 min
